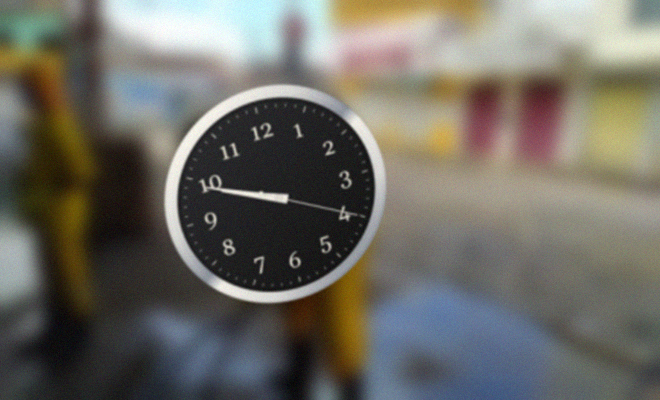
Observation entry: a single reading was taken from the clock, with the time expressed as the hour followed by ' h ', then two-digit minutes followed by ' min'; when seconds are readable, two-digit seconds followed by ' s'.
9 h 49 min 20 s
